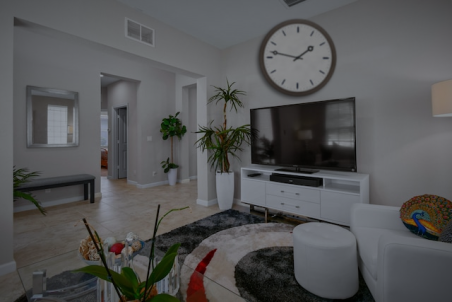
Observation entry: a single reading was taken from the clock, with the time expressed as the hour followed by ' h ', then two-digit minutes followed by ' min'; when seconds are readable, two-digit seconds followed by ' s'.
1 h 47 min
